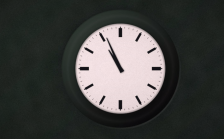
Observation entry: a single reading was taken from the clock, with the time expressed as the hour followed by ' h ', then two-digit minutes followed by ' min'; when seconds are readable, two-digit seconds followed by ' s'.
10 h 56 min
